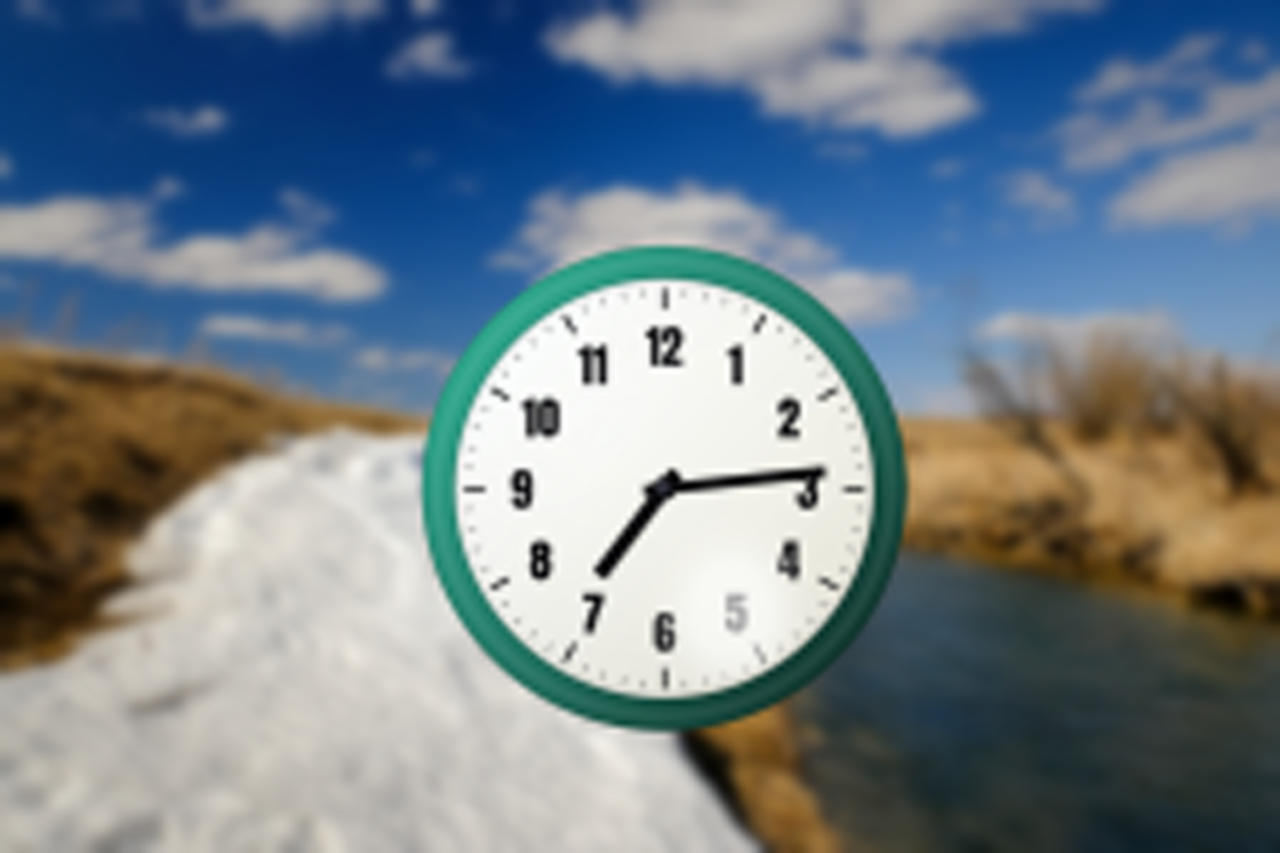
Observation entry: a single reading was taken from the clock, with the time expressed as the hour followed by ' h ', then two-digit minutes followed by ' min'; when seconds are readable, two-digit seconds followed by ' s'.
7 h 14 min
